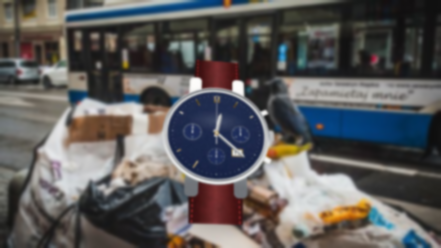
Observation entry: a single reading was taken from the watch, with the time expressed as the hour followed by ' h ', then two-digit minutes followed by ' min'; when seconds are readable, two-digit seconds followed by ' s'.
12 h 22 min
